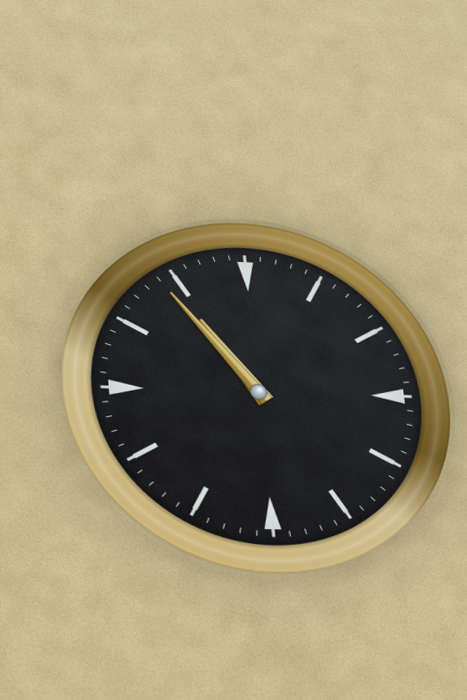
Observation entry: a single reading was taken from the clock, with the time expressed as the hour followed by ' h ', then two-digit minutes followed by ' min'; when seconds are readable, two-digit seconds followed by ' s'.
10 h 54 min
